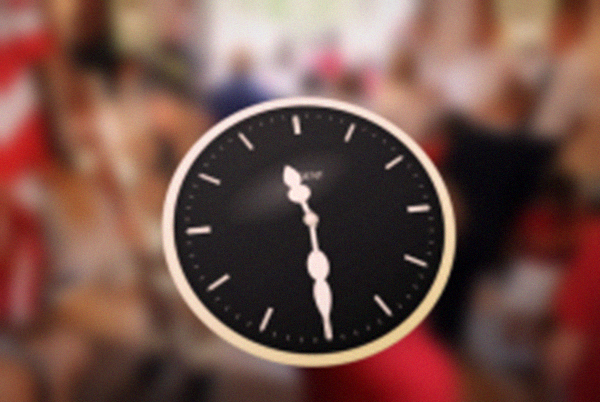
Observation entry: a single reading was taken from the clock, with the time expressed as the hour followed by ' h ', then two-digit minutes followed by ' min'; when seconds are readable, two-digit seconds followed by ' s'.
11 h 30 min
